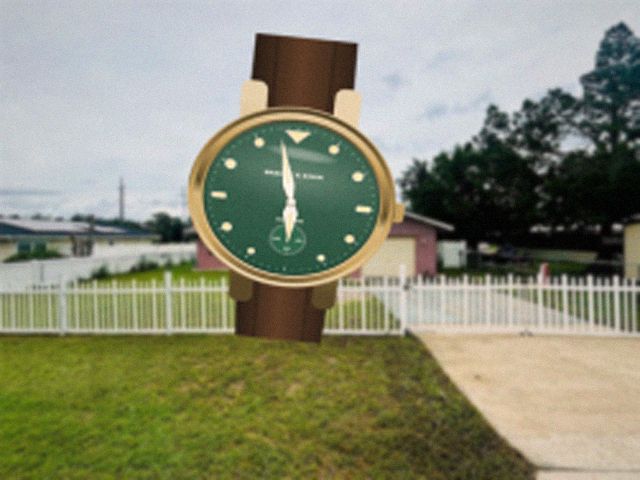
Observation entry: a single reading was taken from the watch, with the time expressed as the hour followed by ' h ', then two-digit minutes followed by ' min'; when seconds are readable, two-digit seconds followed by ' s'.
5 h 58 min
